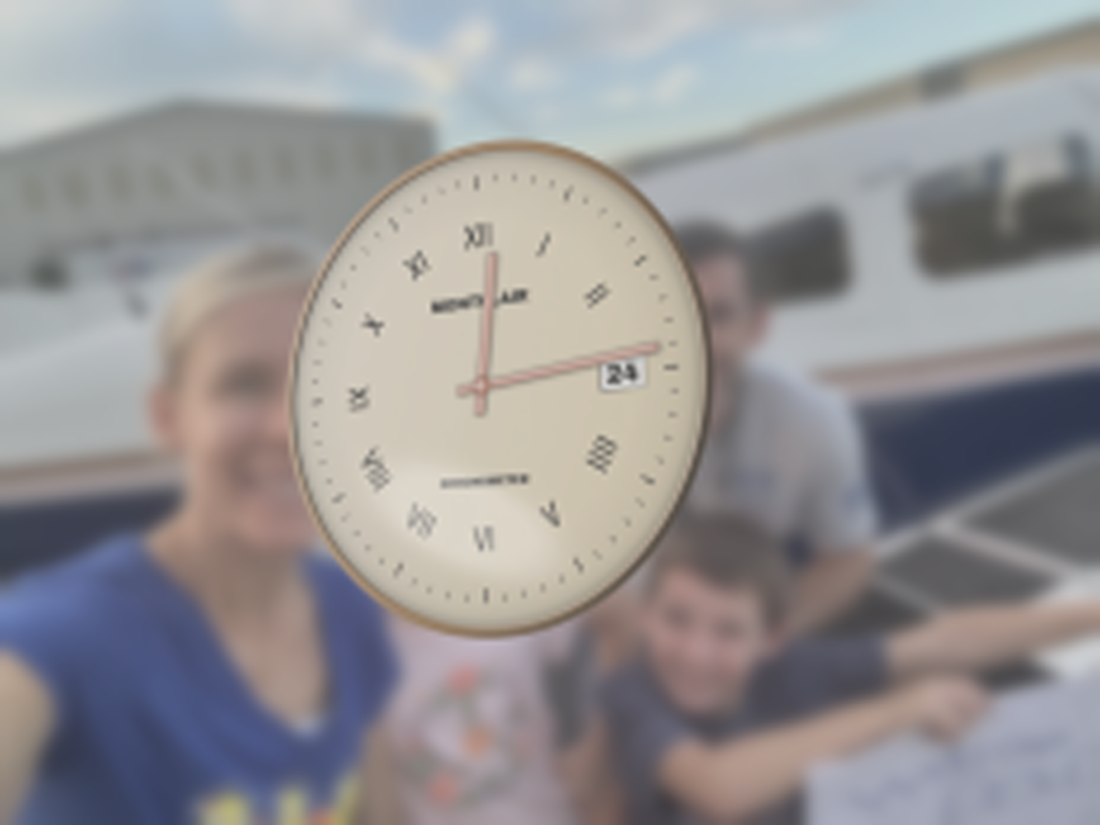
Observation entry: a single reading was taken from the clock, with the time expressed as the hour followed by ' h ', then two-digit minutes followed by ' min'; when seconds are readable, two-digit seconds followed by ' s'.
12 h 14 min
